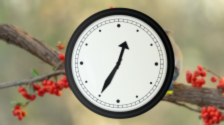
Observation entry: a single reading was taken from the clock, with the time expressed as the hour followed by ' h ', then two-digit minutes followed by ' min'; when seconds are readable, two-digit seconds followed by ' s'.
12 h 35 min
